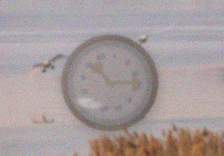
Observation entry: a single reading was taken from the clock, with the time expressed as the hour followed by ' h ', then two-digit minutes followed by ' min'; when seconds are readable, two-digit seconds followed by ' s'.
11 h 18 min
